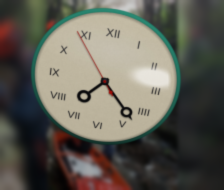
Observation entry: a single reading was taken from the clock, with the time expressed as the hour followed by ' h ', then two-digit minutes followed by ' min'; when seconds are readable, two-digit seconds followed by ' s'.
7 h 22 min 54 s
